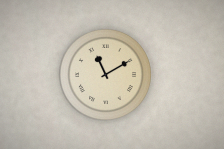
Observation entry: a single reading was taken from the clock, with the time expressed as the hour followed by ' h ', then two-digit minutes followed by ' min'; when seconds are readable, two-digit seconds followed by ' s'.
11 h 10 min
